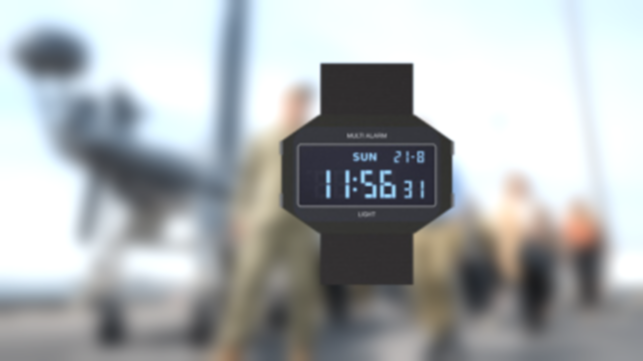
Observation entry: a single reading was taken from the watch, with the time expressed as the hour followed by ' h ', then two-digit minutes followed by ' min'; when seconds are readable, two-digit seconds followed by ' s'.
11 h 56 min 31 s
